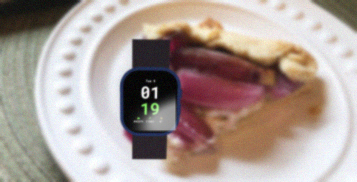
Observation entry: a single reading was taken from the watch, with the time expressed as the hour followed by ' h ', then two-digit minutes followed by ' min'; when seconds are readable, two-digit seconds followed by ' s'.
1 h 19 min
